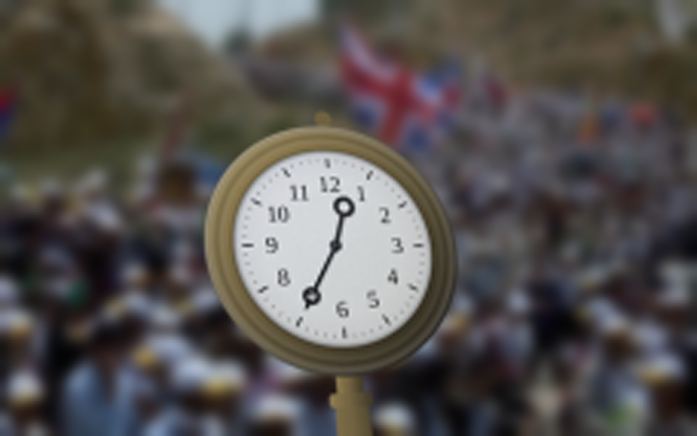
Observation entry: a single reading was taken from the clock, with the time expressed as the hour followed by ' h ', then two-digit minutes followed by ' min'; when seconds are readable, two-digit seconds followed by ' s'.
12 h 35 min
